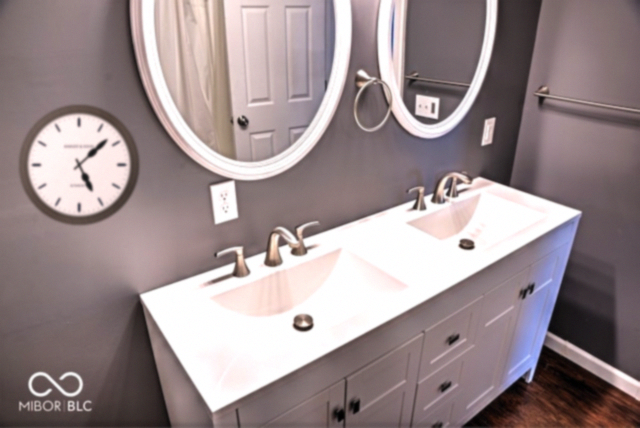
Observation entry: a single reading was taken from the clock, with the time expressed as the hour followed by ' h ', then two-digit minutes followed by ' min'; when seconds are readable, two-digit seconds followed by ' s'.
5 h 08 min
